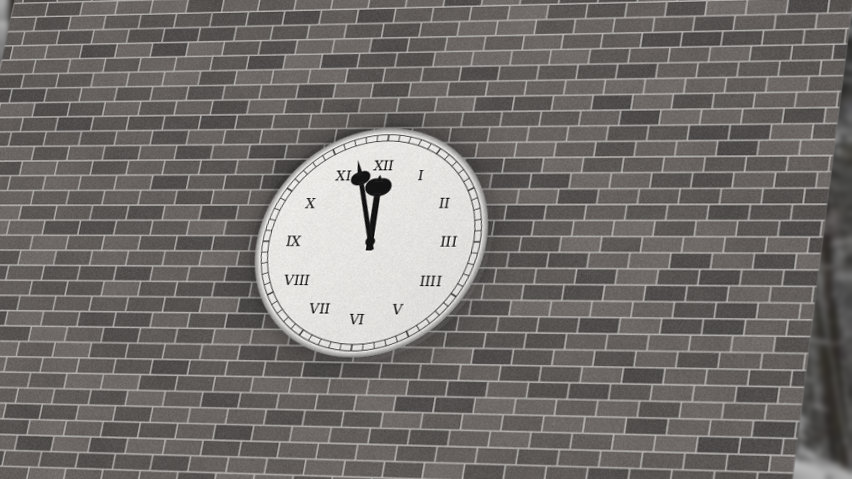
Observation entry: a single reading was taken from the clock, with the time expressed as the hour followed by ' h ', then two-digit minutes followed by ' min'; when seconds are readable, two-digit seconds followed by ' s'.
11 h 57 min
